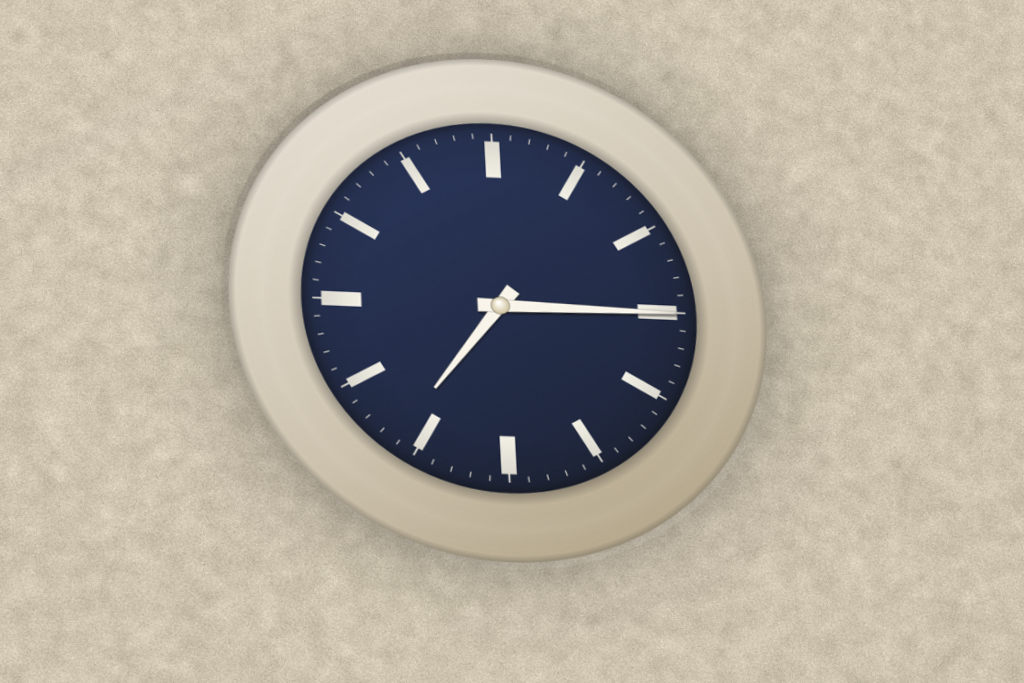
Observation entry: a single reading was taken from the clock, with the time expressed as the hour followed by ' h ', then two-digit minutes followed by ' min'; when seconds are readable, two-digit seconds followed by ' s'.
7 h 15 min
